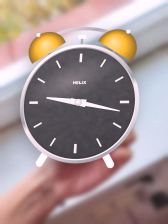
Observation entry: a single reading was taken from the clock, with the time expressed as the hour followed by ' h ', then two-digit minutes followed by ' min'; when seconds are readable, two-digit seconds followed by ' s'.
9 h 17 min
